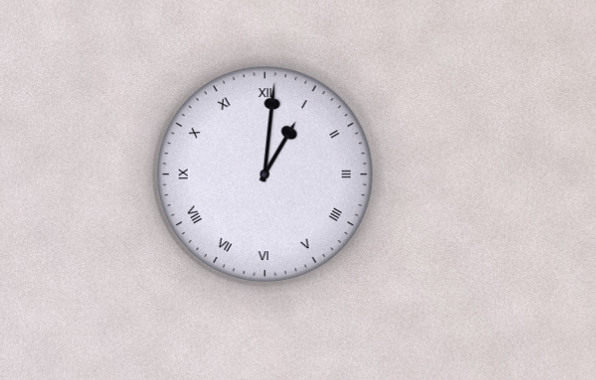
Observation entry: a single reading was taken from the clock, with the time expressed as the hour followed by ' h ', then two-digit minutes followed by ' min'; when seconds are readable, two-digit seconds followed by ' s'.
1 h 01 min
